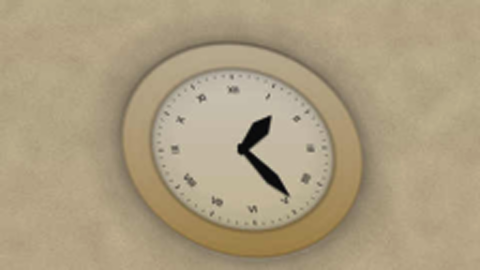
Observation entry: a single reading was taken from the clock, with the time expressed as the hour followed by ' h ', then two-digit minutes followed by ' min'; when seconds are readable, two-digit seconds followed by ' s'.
1 h 24 min
